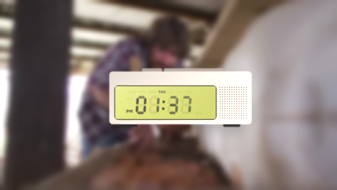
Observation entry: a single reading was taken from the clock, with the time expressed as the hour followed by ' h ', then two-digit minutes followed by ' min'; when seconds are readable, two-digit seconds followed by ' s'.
1 h 37 min
